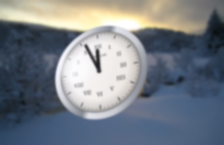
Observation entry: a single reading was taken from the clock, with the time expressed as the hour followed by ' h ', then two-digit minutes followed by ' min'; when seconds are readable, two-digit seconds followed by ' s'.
11 h 56 min
